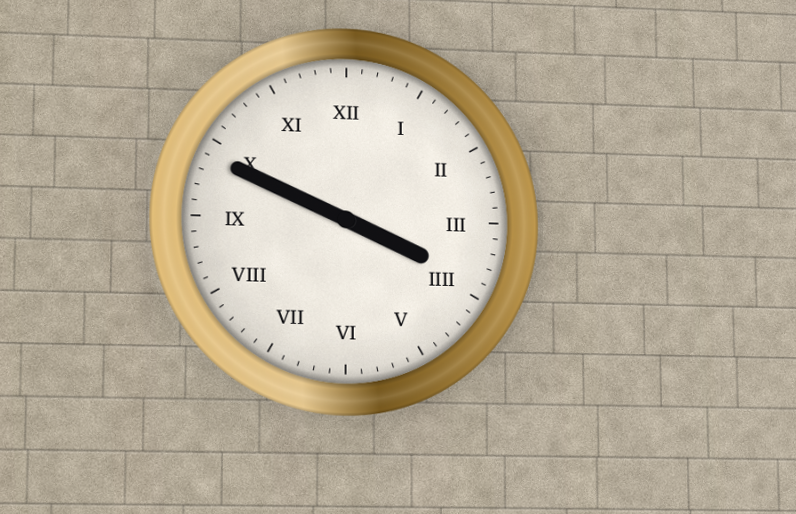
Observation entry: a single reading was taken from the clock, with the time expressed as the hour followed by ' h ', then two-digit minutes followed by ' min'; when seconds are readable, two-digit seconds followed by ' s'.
3 h 49 min
